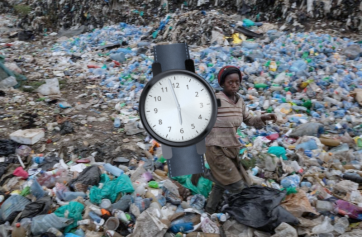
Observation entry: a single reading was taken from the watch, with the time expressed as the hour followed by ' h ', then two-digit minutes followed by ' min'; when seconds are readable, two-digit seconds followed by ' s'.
5 h 58 min
